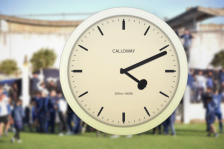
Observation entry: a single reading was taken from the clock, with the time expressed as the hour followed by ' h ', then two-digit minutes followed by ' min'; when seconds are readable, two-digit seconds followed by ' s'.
4 h 11 min
